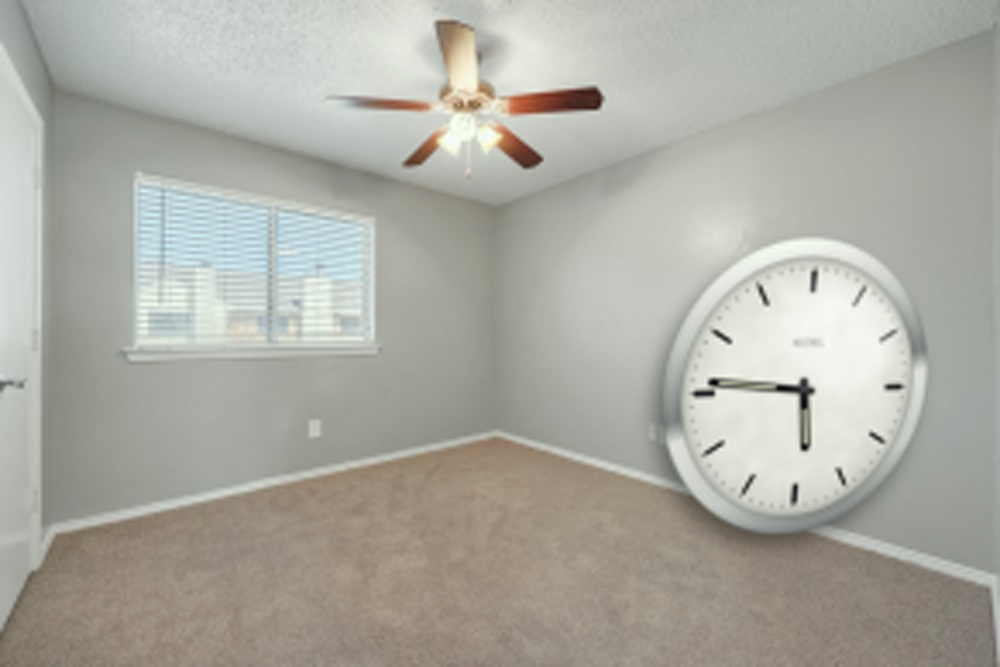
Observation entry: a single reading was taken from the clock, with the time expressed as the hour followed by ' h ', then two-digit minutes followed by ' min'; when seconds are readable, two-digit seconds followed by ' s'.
5 h 46 min
